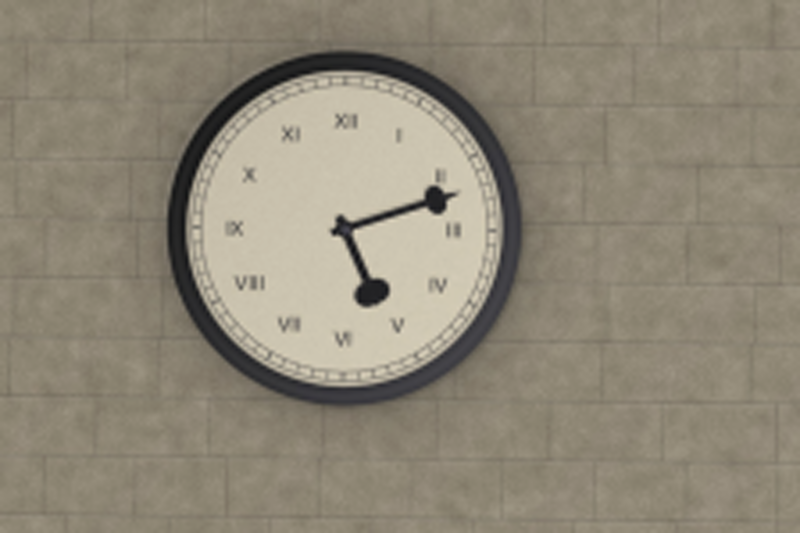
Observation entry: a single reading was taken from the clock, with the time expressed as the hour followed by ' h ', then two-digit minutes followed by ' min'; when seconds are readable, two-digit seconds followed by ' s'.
5 h 12 min
